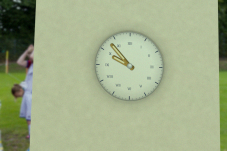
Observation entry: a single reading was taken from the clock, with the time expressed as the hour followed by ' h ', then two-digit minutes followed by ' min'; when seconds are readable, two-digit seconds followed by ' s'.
9 h 53 min
